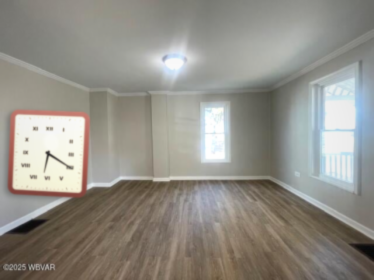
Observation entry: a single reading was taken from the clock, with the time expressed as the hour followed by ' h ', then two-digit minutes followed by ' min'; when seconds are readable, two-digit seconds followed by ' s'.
6 h 20 min
